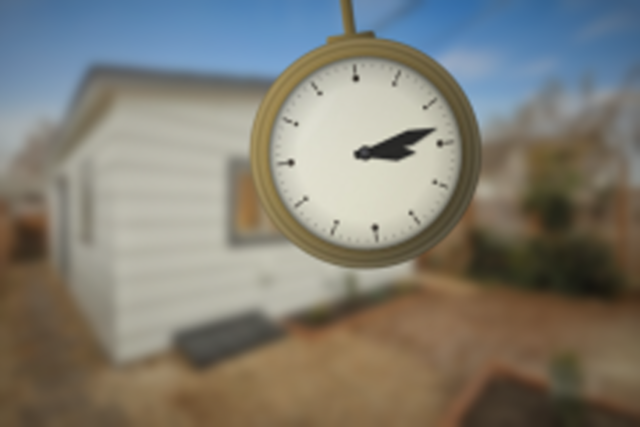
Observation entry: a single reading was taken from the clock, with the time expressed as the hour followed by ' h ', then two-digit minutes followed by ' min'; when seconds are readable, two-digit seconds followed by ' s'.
3 h 13 min
